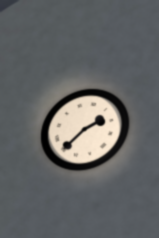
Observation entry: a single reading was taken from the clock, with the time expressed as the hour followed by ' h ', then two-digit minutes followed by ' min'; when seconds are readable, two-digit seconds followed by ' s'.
1 h 35 min
